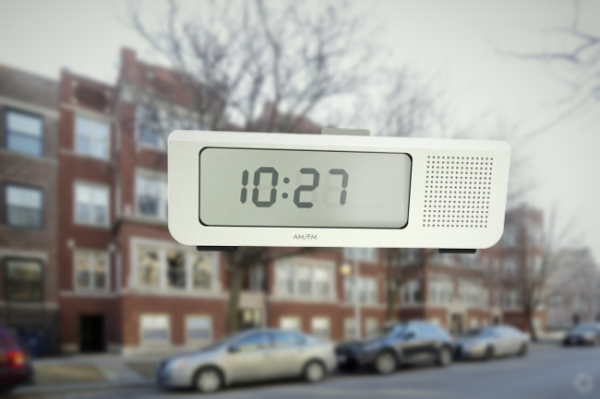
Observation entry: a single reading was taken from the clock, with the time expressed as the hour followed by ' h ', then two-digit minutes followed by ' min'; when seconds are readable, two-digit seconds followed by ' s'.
10 h 27 min
